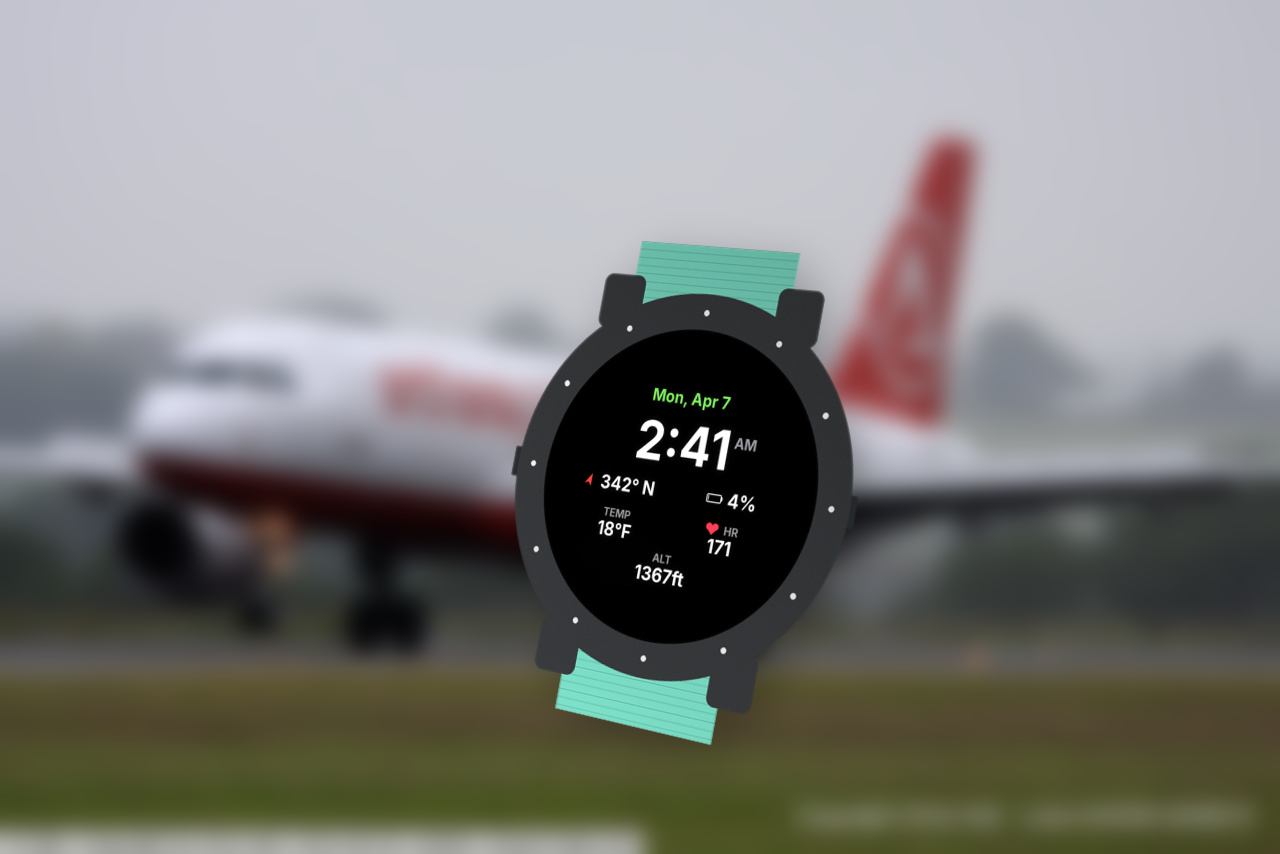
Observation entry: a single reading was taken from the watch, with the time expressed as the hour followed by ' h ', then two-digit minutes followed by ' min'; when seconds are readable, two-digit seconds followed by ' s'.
2 h 41 min
